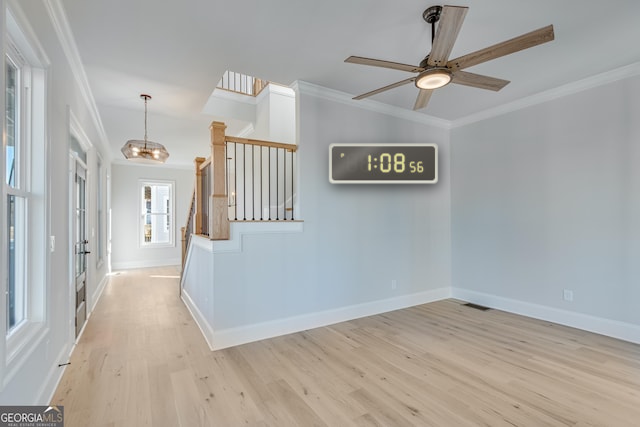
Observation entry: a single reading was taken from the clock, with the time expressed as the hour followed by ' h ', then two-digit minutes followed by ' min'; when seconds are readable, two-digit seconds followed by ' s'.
1 h 08 min 56 s
